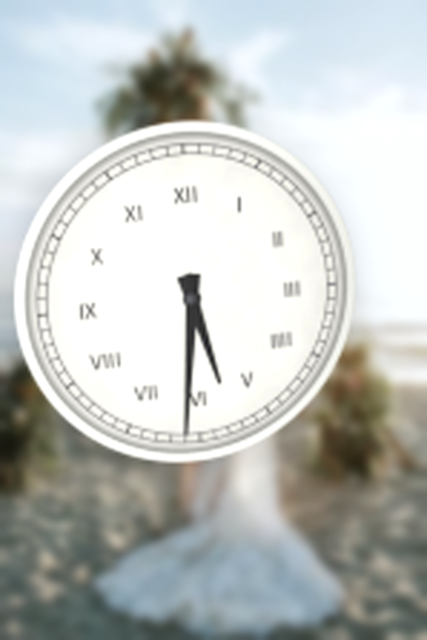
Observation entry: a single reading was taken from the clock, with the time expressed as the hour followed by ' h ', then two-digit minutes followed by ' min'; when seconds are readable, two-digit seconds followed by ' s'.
5 h 31 min
